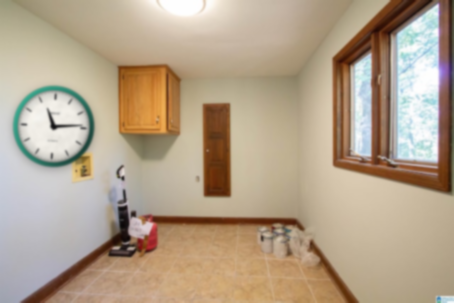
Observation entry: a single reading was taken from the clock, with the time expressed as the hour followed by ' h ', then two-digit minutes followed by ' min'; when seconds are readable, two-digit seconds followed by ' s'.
11 h 14 min
